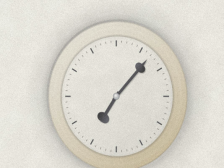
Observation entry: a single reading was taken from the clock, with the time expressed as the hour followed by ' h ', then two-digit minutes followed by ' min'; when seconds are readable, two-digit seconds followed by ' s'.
7 h 07 min
